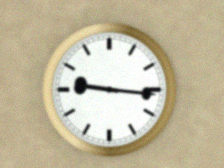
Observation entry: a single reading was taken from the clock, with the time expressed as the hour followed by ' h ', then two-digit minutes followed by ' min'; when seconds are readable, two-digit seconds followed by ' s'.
9 h 16 min
